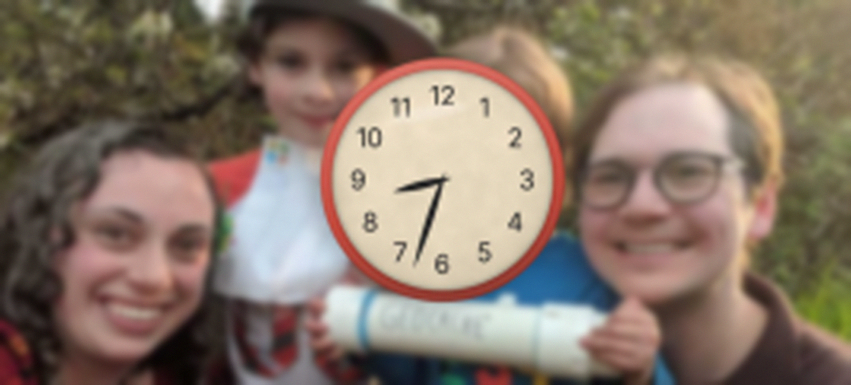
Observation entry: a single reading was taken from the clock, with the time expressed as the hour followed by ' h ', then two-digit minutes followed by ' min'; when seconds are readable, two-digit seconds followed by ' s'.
8 h 33 min
